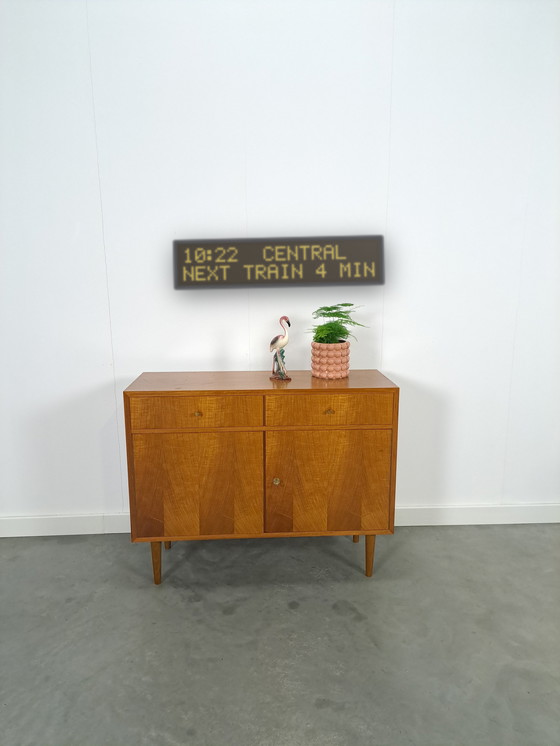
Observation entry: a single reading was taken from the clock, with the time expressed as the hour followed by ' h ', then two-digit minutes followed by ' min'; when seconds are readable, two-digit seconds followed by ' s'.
10 h 22 min
